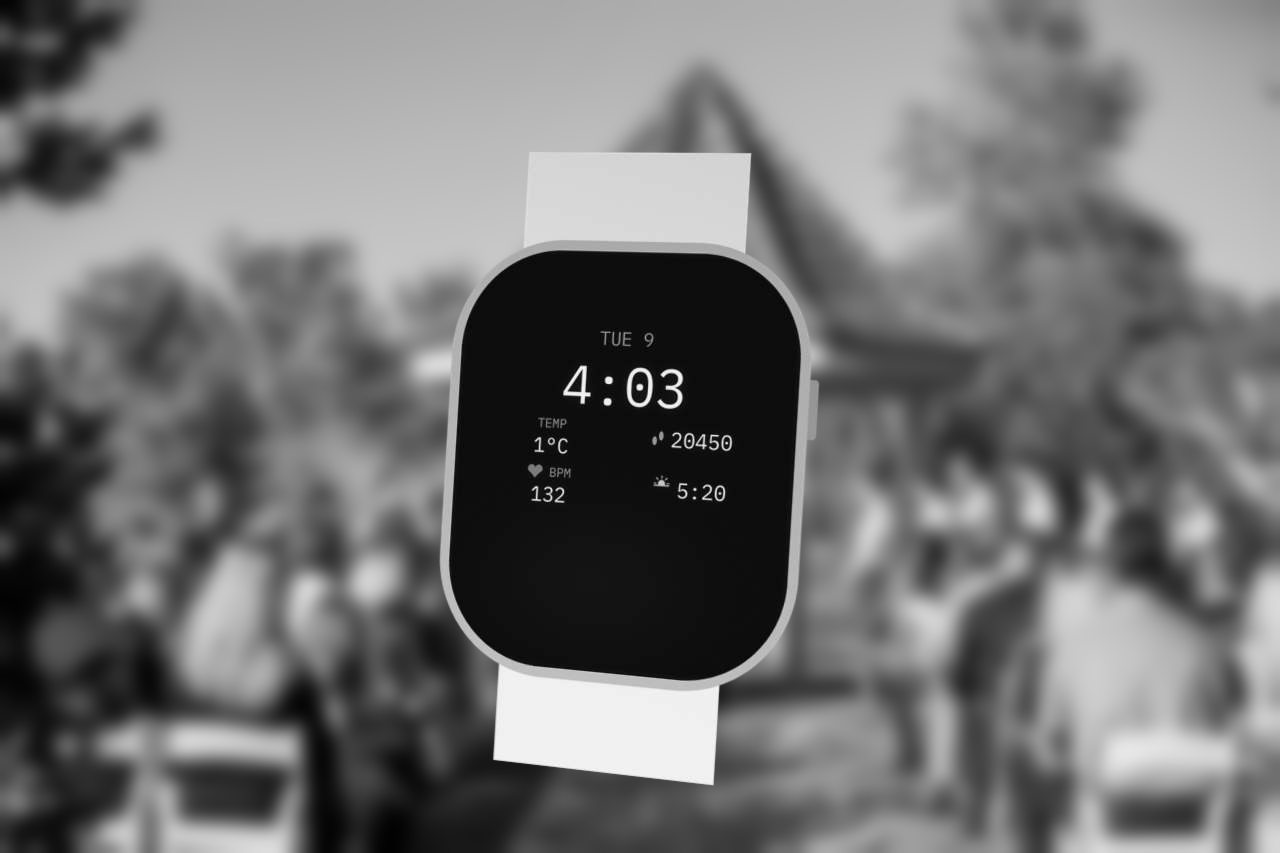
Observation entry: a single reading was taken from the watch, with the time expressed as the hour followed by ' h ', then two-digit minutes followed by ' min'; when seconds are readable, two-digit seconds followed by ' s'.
4 h 03 min
